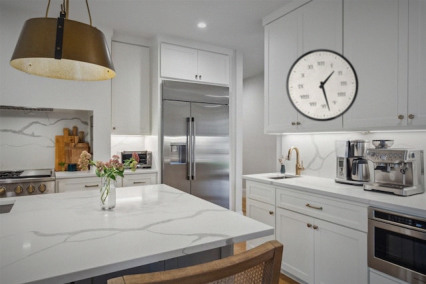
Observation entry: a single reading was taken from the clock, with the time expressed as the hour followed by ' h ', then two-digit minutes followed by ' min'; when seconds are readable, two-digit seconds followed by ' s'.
1 h 28 min
